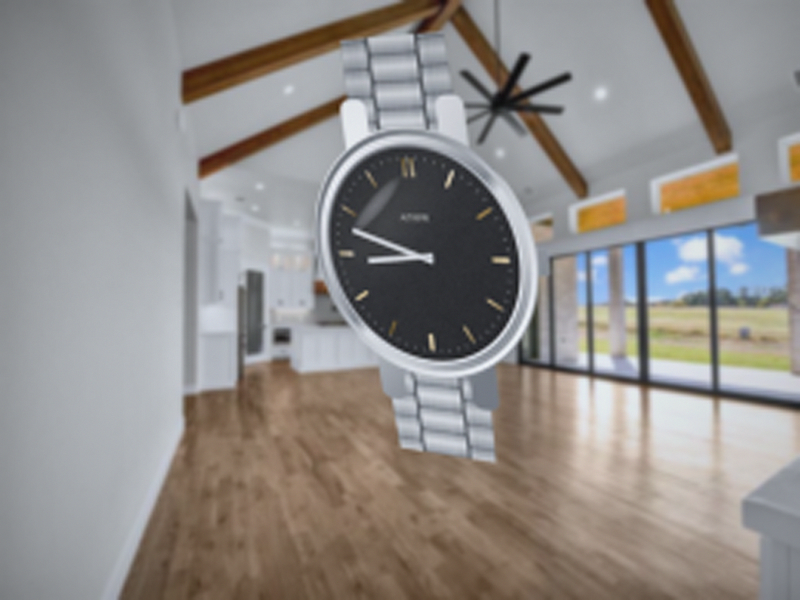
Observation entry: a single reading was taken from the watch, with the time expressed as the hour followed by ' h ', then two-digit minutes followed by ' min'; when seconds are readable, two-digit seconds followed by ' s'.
8 h 48 min
